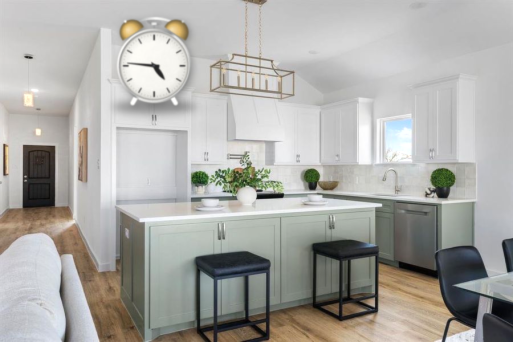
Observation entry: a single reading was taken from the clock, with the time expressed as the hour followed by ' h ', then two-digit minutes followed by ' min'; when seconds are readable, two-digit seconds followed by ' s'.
4 h 46 min
